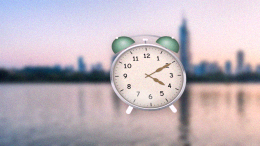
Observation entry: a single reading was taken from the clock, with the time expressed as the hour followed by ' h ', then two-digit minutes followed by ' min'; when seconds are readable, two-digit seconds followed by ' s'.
4 h 10 min
